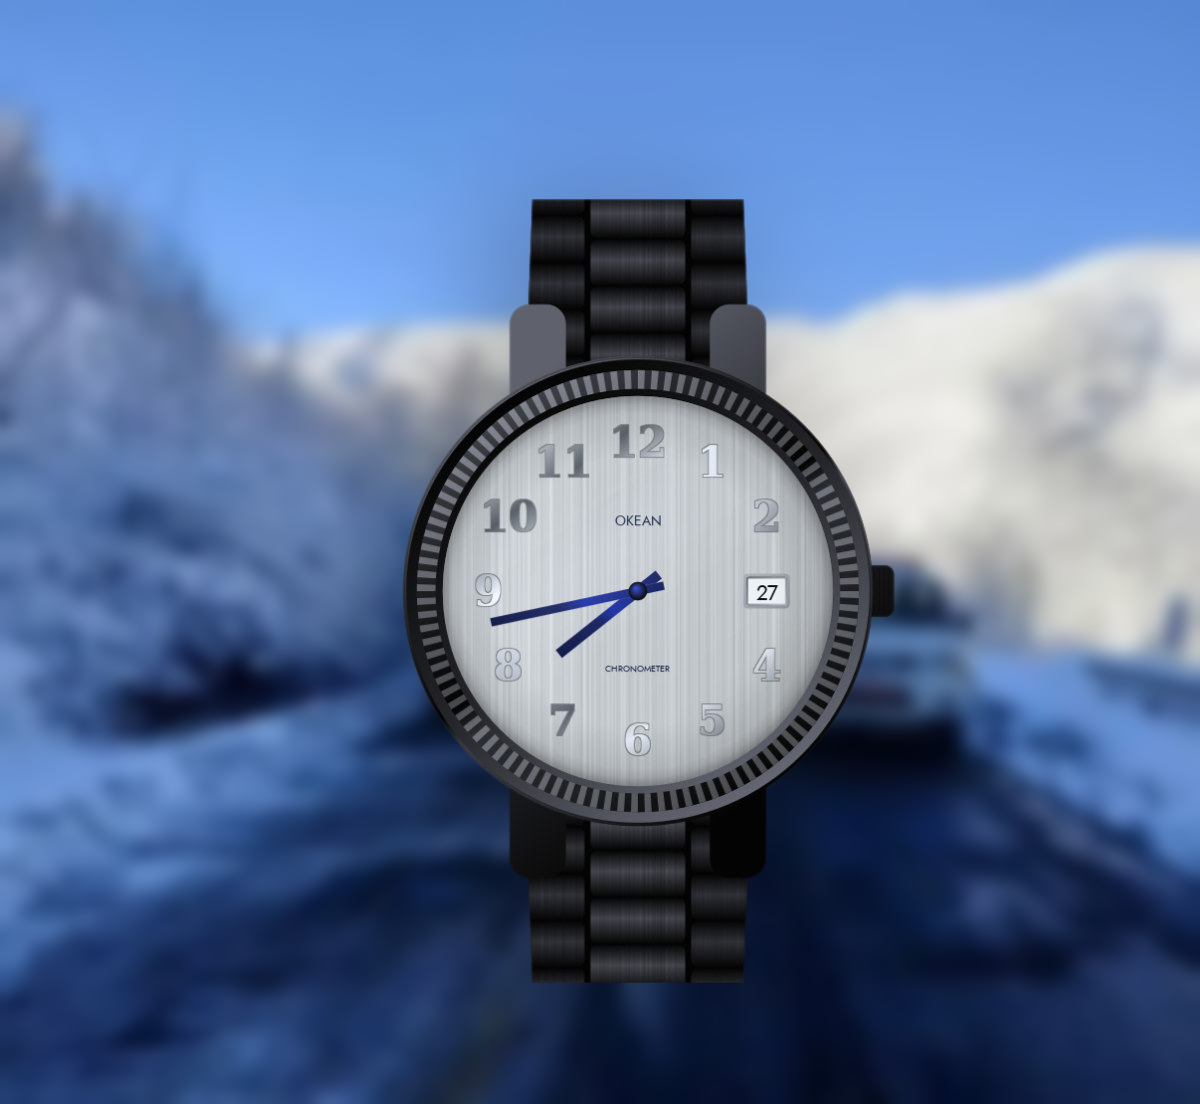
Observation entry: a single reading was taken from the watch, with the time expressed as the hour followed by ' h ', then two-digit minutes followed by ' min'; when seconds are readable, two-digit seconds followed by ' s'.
7 h 43 min
